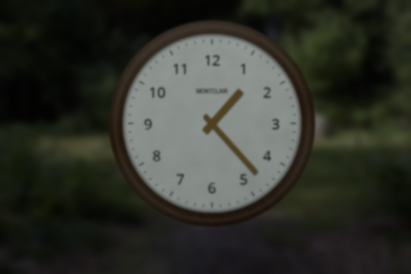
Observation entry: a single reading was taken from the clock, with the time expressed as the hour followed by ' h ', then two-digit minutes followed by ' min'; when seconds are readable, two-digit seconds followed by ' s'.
1 h 23 min
